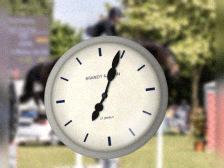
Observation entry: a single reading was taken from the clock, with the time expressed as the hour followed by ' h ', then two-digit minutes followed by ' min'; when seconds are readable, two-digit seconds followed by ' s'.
7 h 04 min
